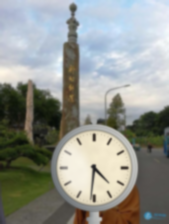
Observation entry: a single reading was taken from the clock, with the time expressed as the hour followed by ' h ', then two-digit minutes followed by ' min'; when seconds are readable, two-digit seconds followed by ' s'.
4 h 31 min
